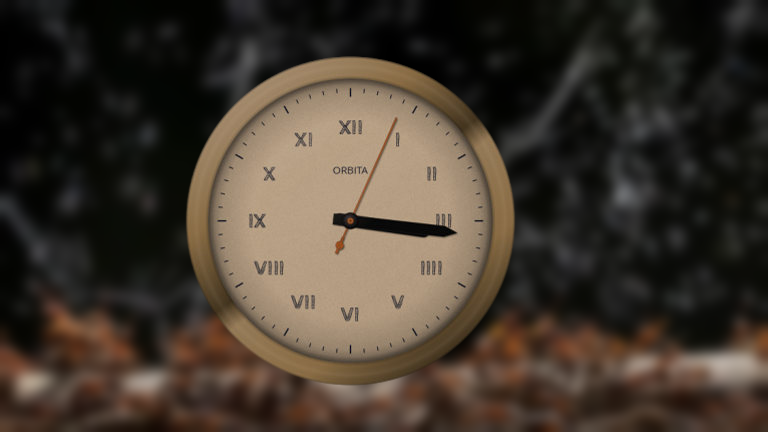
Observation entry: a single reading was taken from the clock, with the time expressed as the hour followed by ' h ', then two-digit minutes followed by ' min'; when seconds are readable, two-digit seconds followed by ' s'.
3 h 16 min 04 s
